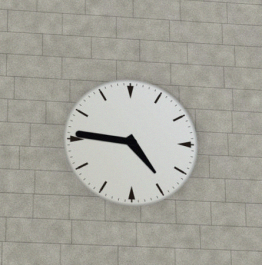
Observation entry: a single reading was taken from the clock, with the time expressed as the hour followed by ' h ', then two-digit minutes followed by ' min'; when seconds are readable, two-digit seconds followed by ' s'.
4 h 46 min
